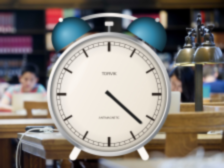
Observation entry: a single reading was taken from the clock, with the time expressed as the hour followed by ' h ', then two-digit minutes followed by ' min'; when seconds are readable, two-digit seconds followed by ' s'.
4 h 22 min
